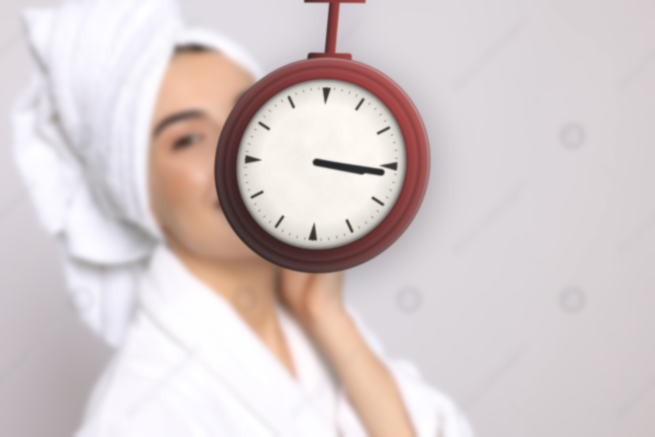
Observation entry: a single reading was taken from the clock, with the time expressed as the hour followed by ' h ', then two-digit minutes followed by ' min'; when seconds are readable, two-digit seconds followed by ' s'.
3 h 16 min
